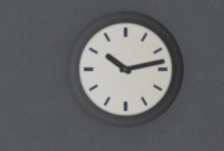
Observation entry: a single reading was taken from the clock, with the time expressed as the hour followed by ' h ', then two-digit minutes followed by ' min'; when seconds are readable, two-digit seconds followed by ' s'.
10 h 13 min
